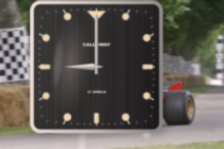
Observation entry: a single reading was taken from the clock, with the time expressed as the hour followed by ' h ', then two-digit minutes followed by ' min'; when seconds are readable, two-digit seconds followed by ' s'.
9 h 00 min
